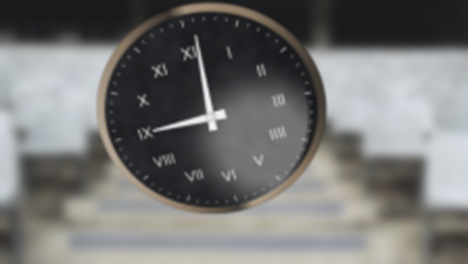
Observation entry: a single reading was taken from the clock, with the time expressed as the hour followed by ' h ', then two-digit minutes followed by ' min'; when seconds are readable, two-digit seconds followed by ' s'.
9 h 01 min
